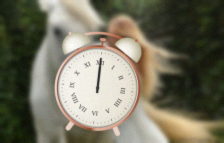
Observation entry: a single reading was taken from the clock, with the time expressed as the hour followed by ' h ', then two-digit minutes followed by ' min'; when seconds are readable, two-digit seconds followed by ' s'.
12 h 00 min
